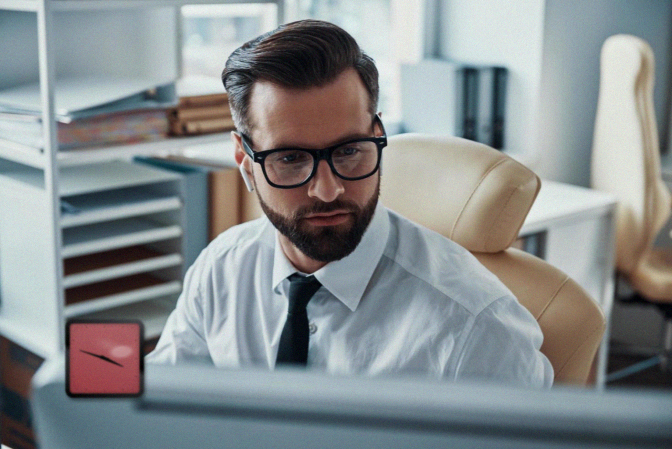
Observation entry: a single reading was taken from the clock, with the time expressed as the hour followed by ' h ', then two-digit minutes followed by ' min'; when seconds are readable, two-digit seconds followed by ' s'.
3 h 48 min
